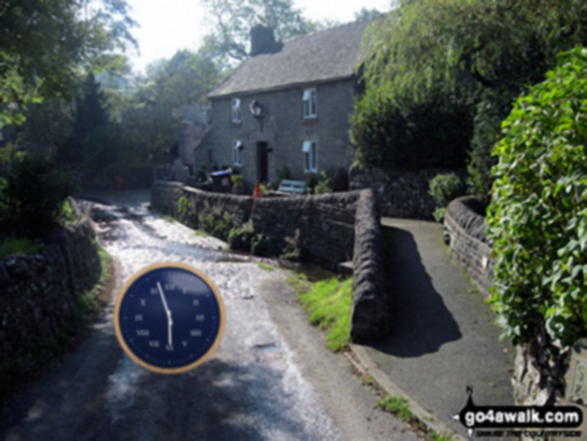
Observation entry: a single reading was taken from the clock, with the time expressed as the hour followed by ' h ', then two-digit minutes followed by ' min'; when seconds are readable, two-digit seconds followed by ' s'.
5 h 57 min
